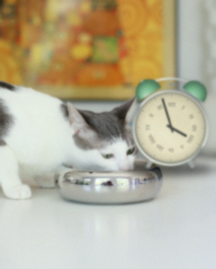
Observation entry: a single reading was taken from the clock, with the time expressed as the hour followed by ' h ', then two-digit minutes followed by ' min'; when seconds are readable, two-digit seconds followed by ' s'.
3 h 57 min
